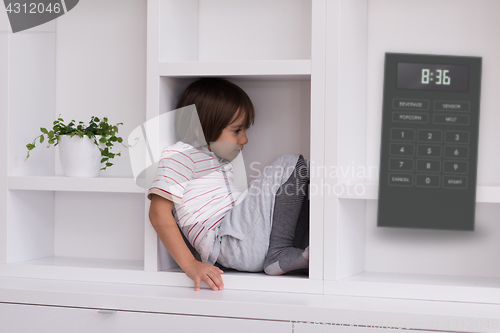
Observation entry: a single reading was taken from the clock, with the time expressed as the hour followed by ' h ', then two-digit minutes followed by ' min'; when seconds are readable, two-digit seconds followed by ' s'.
8 h 36 min
